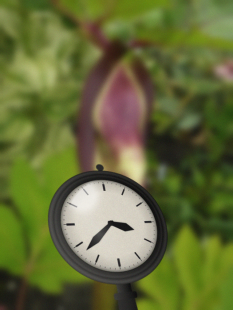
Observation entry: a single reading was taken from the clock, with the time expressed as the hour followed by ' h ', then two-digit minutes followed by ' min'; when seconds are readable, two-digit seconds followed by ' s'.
3 h 38 min
